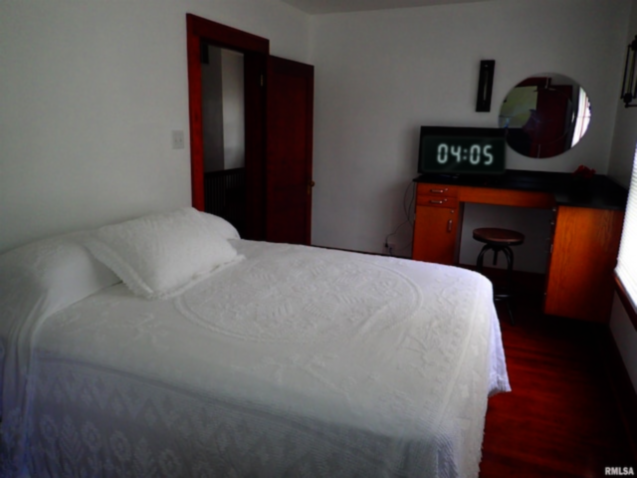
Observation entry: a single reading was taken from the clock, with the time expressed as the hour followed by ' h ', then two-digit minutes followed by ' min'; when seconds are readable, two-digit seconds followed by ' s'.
4 h 05 min
